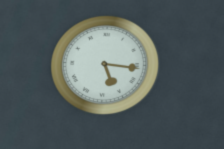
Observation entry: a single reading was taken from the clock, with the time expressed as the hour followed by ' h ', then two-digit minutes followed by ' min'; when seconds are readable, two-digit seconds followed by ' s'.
5 h 16 min
